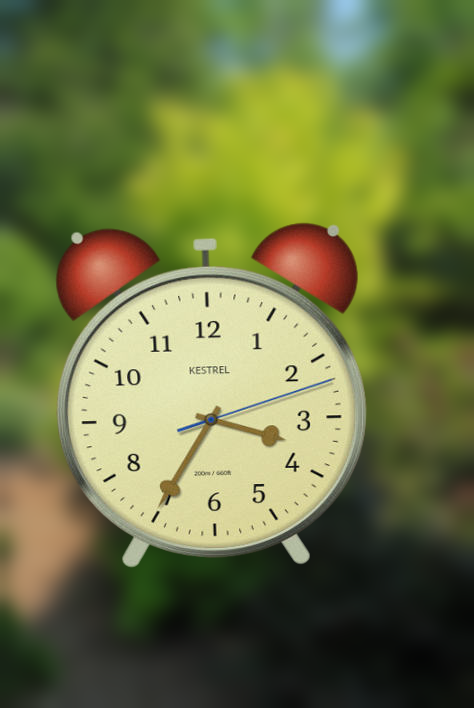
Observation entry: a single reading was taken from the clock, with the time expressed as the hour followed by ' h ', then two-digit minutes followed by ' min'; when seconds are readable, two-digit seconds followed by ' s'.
3 h 35 min 12 s
